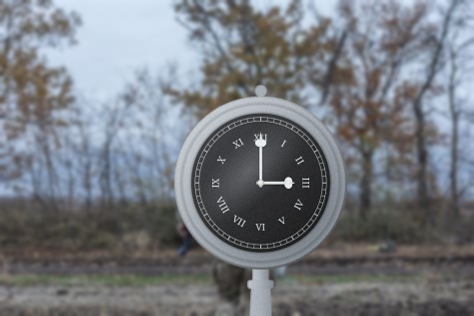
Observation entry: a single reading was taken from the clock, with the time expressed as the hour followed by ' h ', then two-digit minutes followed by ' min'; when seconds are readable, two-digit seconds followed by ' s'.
3 h 00 min
